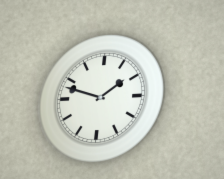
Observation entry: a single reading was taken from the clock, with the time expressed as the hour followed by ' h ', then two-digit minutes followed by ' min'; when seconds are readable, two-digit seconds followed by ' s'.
1 h 48 min
